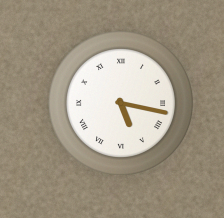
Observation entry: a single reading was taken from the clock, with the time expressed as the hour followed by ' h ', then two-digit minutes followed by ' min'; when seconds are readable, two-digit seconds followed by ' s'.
5 h 17 min
